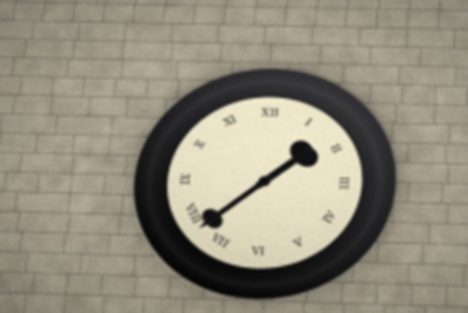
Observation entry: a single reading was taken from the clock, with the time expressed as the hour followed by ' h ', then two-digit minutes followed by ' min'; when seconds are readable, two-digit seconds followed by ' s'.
1 h 38 min
